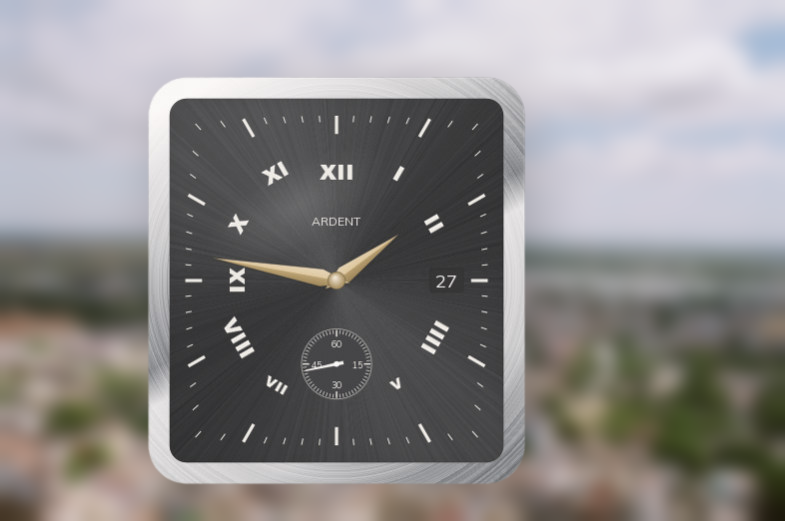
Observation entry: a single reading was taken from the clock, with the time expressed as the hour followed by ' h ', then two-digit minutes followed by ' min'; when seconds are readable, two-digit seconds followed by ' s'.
1 h 46 min 43 s
